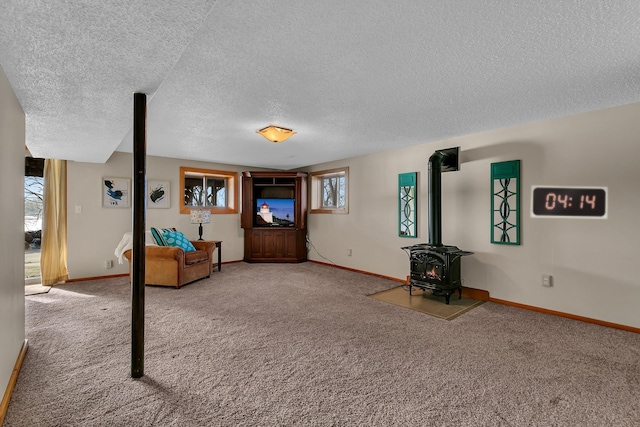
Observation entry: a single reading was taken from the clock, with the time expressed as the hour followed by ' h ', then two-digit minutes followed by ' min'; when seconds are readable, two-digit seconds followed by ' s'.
4 h 14 min
